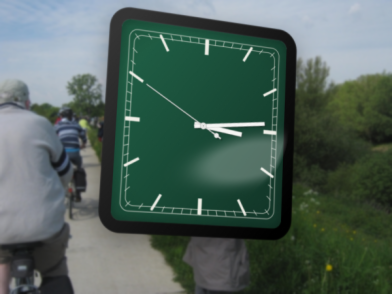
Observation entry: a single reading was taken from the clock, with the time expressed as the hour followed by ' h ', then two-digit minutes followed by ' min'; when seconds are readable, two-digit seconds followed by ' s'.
3 h 13 min 50 s
